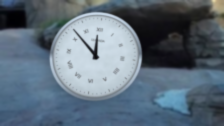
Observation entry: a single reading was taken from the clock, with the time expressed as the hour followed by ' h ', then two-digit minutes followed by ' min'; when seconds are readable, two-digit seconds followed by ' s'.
11 h 52 min
